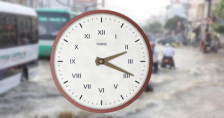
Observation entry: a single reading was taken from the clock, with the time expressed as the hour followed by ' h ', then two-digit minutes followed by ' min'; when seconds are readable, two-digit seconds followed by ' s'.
2 h 19 min
